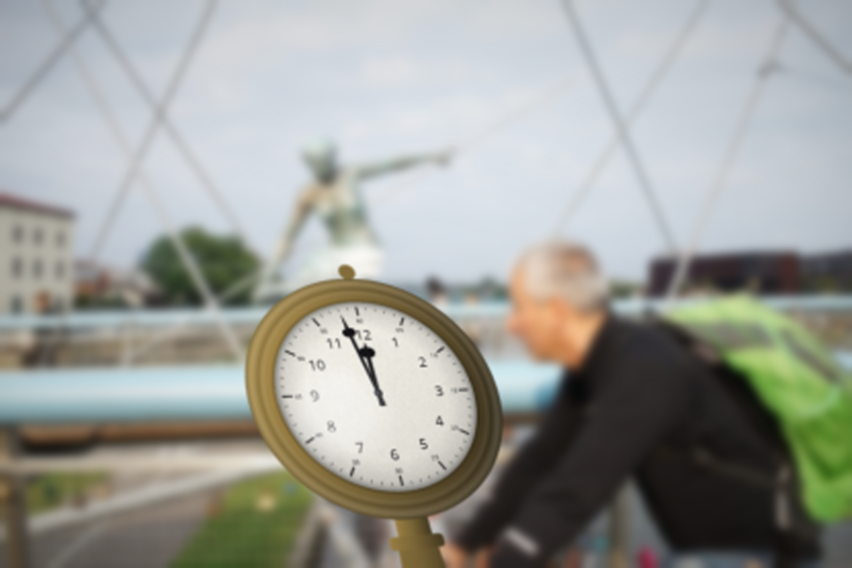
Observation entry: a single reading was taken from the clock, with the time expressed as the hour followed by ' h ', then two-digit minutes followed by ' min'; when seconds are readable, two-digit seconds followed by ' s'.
11 h 58 min
